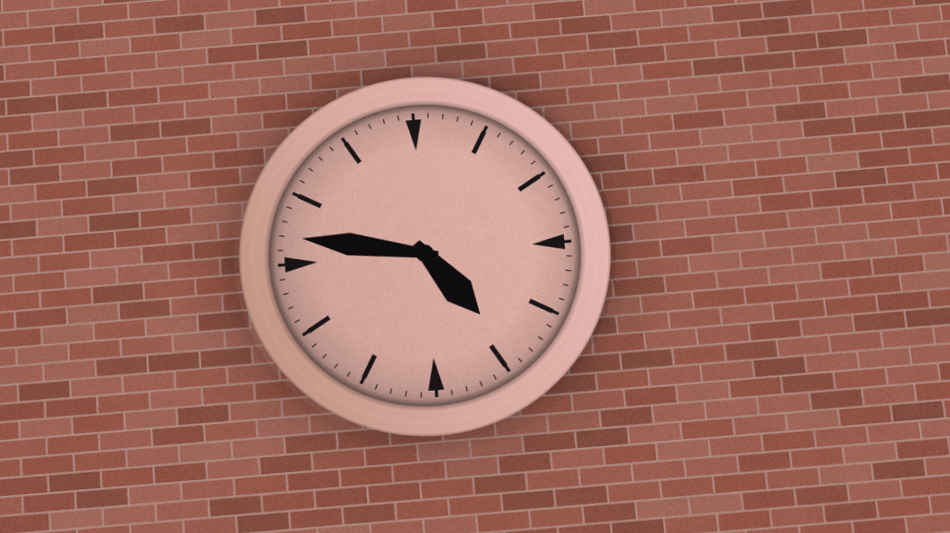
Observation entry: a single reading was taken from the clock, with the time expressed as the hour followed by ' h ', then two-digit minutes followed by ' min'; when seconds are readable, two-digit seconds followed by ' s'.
4 h 47 min
